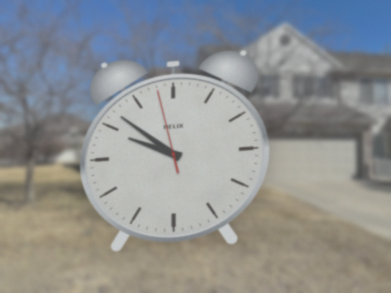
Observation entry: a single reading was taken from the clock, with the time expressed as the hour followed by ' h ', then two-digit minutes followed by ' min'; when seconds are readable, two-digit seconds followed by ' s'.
9 h 51 min 58 s
